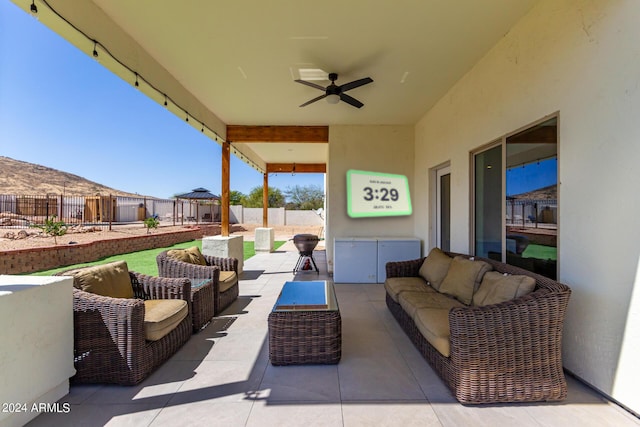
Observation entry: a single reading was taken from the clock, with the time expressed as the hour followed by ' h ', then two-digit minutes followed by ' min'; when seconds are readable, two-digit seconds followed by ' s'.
3 h 29 min
